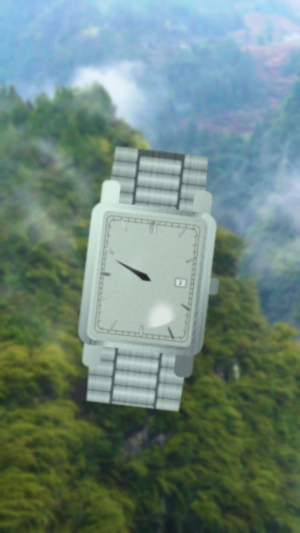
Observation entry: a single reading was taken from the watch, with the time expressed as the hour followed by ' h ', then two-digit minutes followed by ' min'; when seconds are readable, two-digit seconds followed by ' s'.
9 h 49 min
